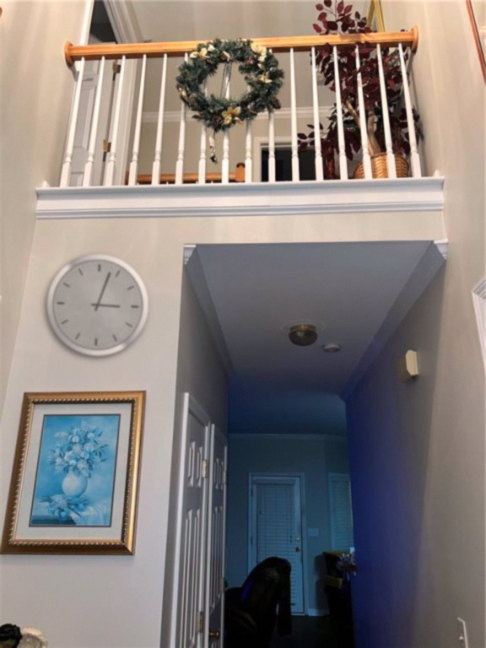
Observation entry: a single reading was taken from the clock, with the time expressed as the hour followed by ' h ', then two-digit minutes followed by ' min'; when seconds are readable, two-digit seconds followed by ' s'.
3 h 03 min
